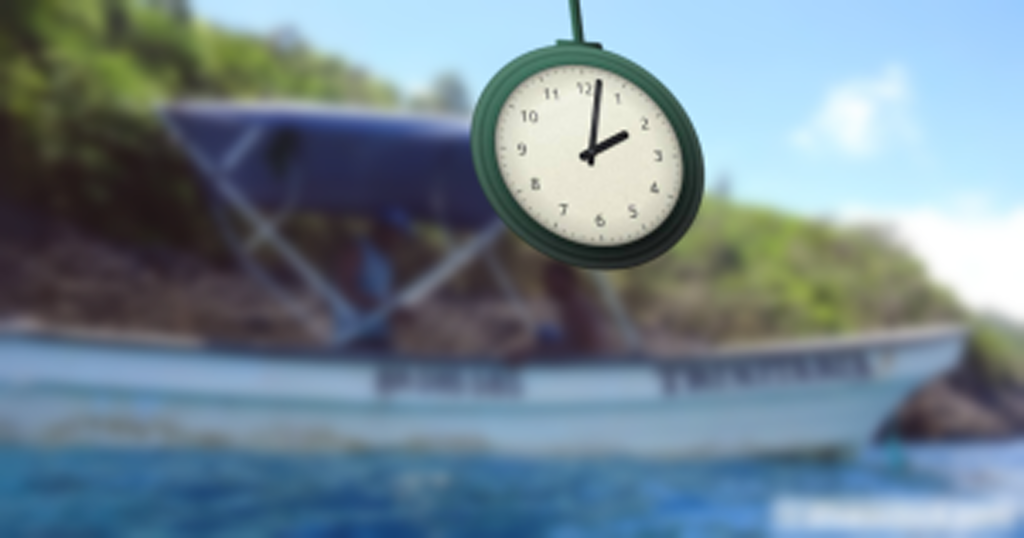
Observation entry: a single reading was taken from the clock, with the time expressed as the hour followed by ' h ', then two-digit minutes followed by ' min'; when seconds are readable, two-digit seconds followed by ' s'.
2 h 02 min
